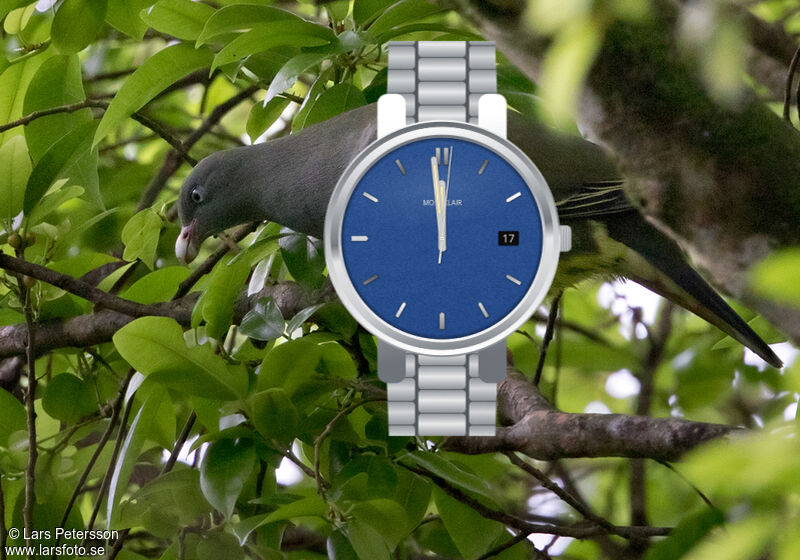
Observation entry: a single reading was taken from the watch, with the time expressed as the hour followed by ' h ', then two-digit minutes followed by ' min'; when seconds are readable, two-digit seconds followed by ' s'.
11 h 59 min 01 s
